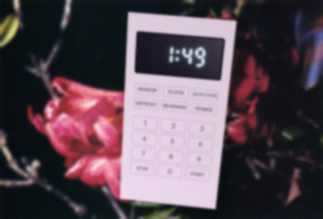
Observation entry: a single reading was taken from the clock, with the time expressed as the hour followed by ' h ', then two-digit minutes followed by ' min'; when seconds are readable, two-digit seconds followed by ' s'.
1 h 49 min
